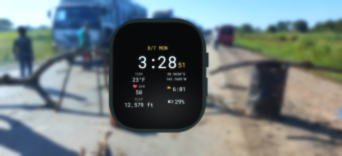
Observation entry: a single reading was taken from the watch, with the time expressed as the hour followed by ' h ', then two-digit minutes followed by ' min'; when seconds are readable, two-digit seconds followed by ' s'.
3 h 28 min
